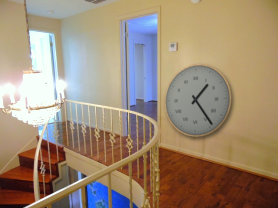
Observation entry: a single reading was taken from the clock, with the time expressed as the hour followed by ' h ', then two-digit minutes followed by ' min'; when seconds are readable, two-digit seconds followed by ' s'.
1 h 24 min
